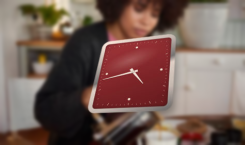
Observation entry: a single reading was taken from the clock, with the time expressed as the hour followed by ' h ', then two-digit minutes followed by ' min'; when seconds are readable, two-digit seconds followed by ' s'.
4 h 43 min
